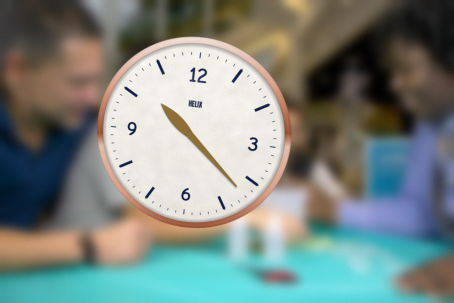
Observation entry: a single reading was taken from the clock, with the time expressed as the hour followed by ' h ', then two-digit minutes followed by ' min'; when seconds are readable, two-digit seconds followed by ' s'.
10 h 22 min
